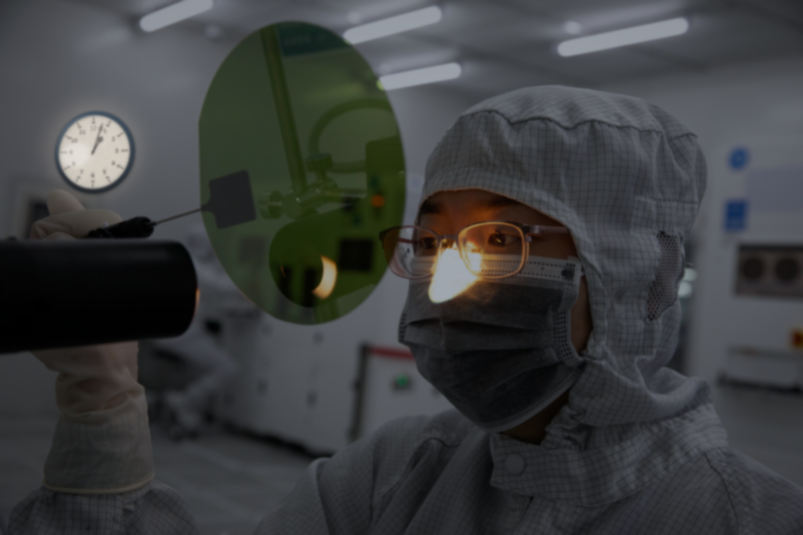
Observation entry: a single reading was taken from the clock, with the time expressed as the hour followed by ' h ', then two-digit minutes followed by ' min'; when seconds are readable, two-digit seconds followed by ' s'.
1 h 03 min
